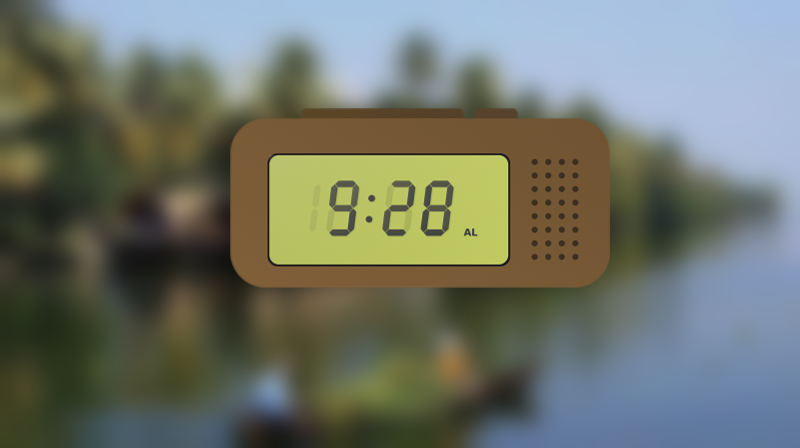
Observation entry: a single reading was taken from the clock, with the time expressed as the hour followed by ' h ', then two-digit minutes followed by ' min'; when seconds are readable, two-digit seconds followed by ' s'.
9 h 28 min
